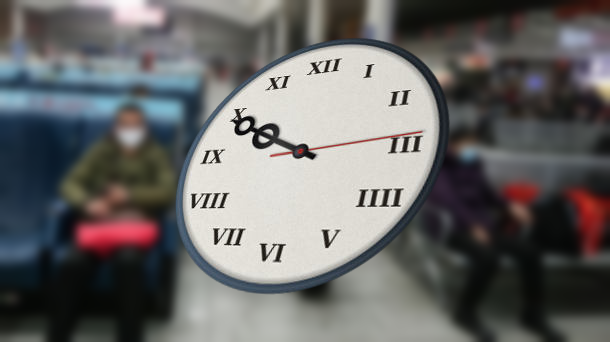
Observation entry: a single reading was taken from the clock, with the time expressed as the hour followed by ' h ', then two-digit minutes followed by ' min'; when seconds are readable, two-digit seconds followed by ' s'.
9 h 49 min 14 s
